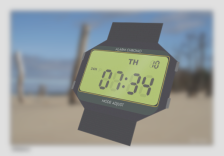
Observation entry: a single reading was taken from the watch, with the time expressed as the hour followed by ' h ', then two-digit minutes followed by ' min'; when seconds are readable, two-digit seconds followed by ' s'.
7 h 34 min
